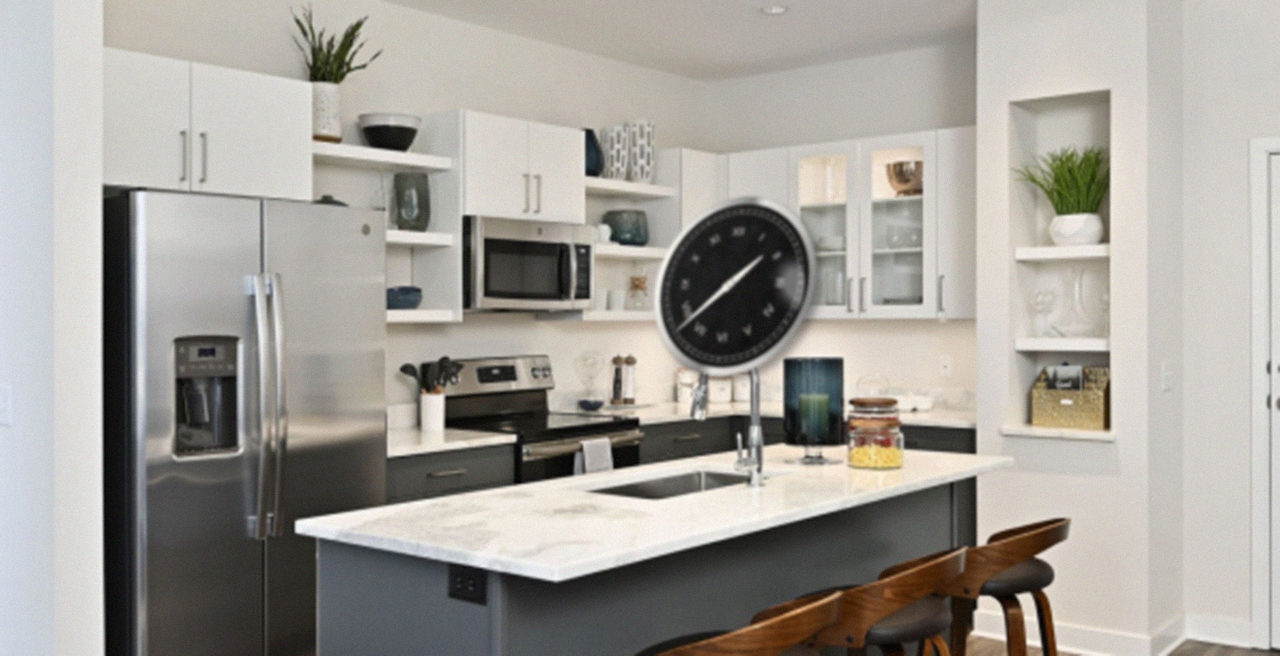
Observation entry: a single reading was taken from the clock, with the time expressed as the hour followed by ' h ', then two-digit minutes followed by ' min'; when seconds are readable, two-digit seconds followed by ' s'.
1 h 38 min
